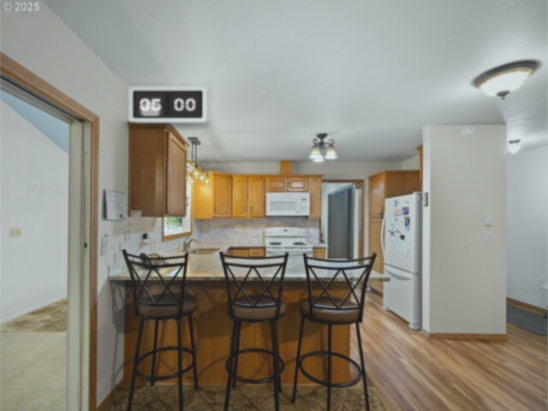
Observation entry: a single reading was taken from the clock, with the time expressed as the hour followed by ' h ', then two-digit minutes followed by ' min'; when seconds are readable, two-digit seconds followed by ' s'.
5 h 00 min
